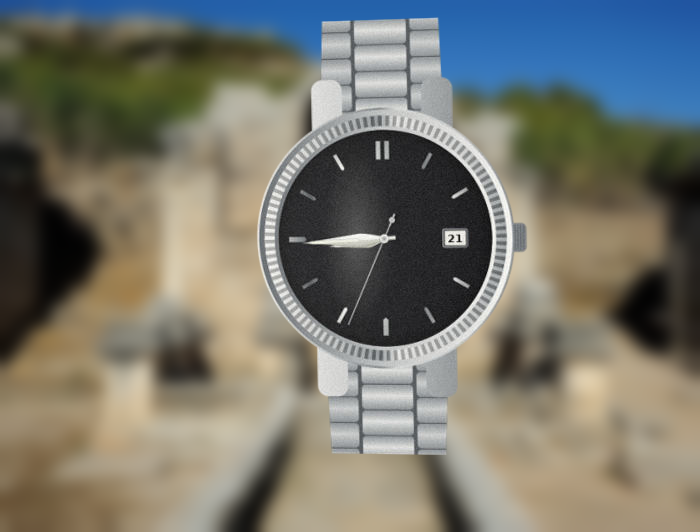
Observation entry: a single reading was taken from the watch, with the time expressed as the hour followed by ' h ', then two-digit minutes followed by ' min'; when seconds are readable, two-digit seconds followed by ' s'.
8 h 44 min 34 s
